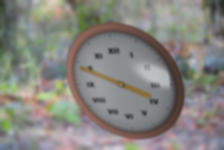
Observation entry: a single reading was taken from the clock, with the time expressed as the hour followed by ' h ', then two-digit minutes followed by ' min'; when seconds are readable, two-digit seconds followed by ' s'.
3 h 49 min
